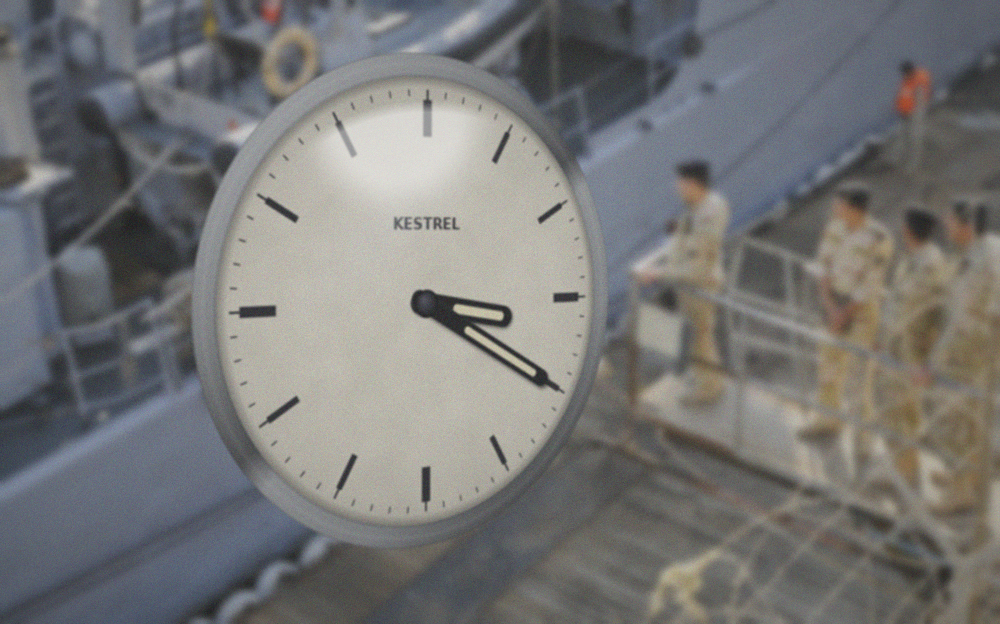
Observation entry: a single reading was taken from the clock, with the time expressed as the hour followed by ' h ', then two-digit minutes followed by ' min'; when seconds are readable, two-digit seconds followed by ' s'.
3 h 20 min
